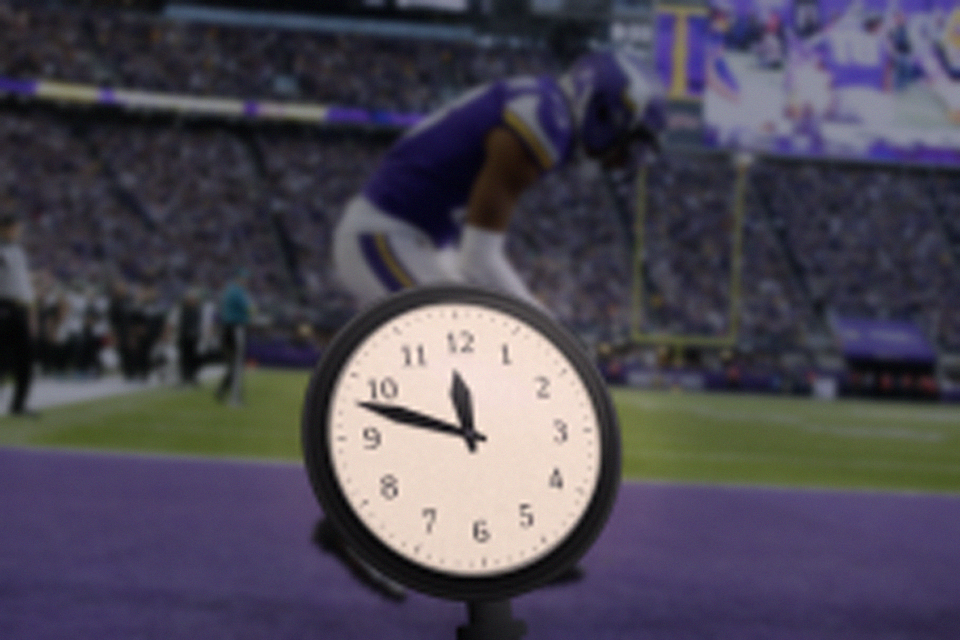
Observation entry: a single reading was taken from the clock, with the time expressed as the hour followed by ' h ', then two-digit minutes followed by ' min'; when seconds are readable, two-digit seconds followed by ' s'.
11 h 48 min
